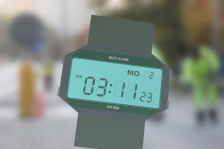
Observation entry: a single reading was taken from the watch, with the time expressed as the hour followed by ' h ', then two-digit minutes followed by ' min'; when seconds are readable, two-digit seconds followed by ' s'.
3 h 11 min 23 s
